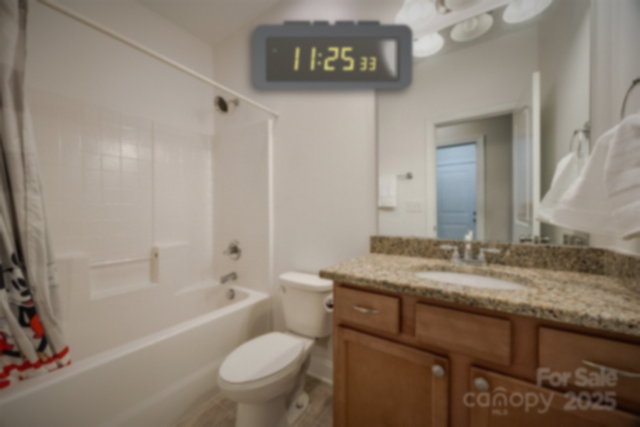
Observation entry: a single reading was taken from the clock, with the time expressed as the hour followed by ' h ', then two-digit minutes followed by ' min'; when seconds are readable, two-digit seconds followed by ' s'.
11 h 25 min
